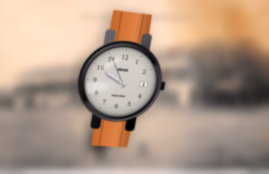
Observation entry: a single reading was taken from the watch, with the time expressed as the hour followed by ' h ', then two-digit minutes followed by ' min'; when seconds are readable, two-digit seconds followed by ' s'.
9 h 55 min
